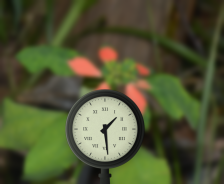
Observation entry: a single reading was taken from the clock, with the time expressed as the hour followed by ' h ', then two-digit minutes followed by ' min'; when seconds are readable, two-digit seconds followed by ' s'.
1 h 29 min
